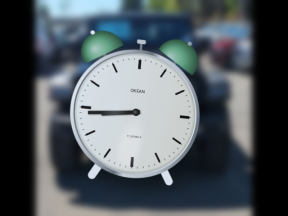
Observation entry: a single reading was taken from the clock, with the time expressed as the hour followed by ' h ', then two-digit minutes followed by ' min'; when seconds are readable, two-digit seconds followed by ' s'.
8 h 44 min
